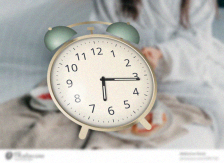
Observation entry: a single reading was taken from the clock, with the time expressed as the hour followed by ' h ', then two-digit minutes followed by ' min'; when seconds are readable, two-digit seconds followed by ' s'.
6 h 16 min
